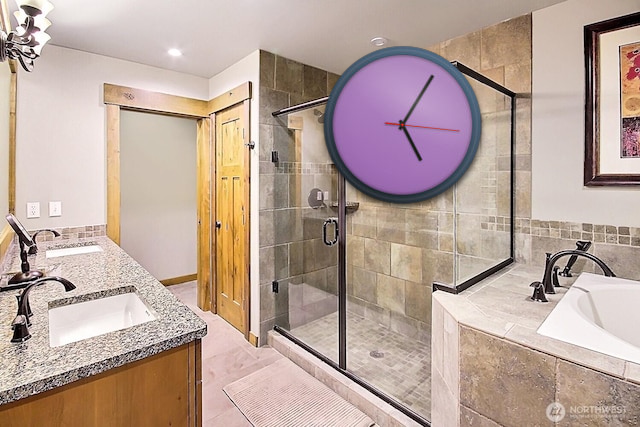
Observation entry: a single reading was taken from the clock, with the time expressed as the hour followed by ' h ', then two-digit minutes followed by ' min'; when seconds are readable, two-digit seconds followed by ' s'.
5 h 05 min 16 s
